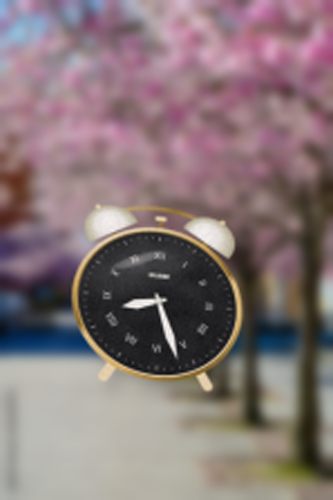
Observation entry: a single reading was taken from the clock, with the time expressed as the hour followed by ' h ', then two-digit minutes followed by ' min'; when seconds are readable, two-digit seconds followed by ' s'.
8 h 27 min
